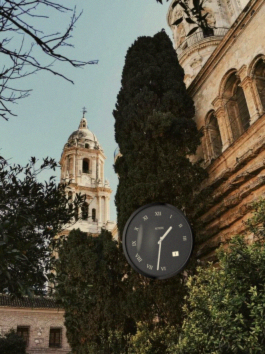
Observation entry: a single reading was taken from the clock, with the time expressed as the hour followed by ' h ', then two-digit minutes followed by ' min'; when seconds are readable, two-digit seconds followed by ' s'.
1 h 32 min
